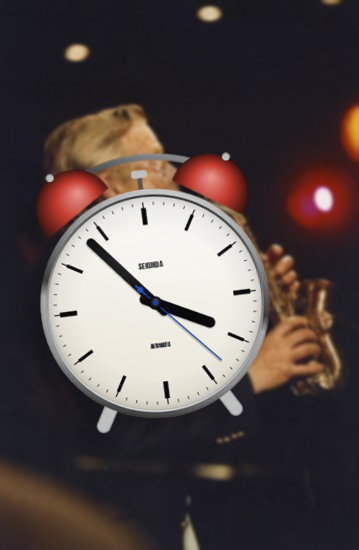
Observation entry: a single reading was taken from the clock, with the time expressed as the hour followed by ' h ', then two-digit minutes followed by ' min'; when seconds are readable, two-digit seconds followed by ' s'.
3 h 53 min 23 s
